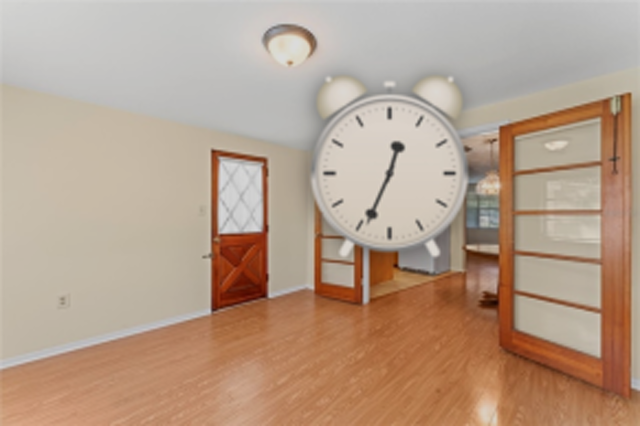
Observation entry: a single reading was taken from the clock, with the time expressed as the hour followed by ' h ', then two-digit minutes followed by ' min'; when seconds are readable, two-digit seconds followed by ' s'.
12 h 34 min
